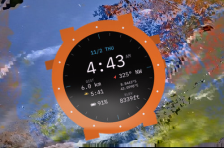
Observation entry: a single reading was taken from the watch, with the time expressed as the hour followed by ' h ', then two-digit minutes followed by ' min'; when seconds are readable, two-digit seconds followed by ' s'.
4 h 43 min
